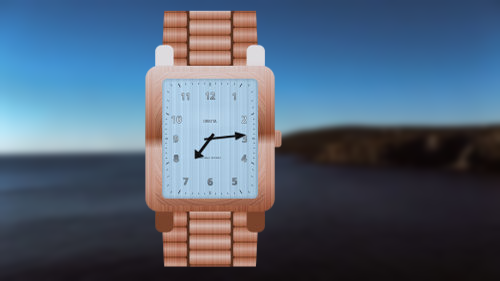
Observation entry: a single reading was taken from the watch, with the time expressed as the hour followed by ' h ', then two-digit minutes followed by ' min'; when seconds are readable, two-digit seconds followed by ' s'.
7 h 14 min
